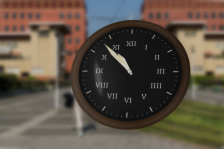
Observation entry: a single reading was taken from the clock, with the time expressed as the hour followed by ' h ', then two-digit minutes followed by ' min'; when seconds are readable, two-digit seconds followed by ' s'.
10 h 53 min
